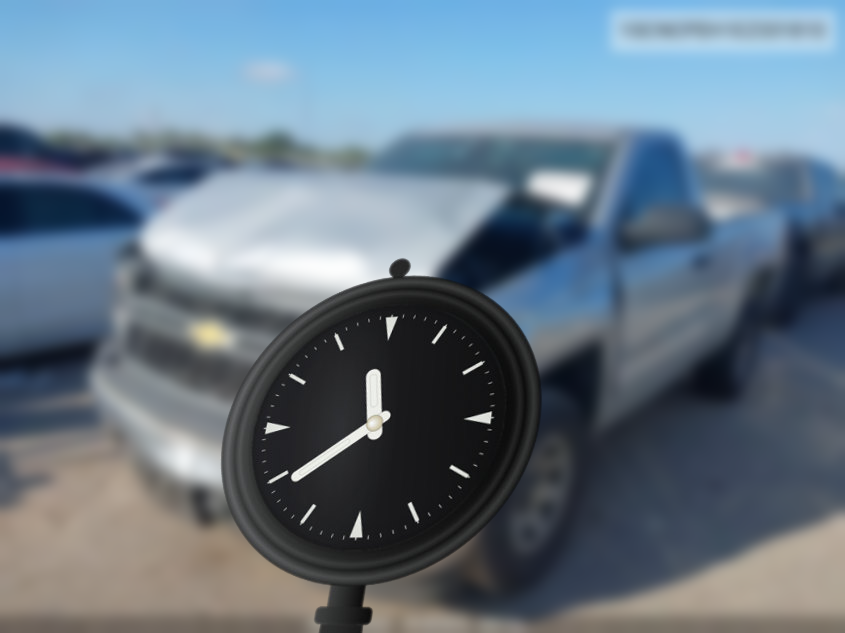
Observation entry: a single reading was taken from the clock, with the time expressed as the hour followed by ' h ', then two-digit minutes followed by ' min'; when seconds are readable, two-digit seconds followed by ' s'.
11 h 39 min
